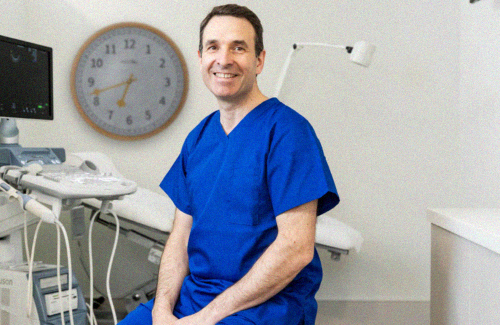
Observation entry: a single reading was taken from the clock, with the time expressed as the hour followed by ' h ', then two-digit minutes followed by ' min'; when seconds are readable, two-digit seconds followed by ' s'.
6 h 42 min
